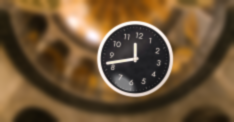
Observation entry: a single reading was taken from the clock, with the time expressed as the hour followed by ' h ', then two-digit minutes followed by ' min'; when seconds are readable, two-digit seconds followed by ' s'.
11 h 42 min
